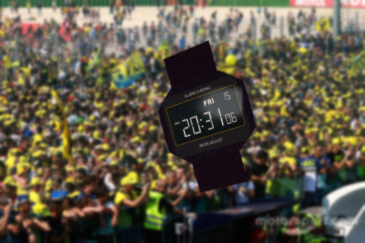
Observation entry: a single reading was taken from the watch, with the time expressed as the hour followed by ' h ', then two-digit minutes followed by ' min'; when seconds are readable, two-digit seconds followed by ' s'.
20 h 31 min 06 s
